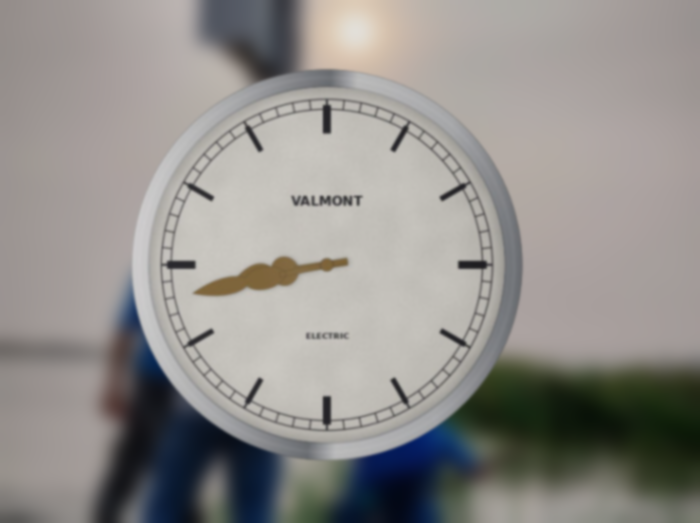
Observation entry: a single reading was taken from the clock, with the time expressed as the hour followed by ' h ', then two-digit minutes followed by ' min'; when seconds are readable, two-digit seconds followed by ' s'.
8 h 43 min
